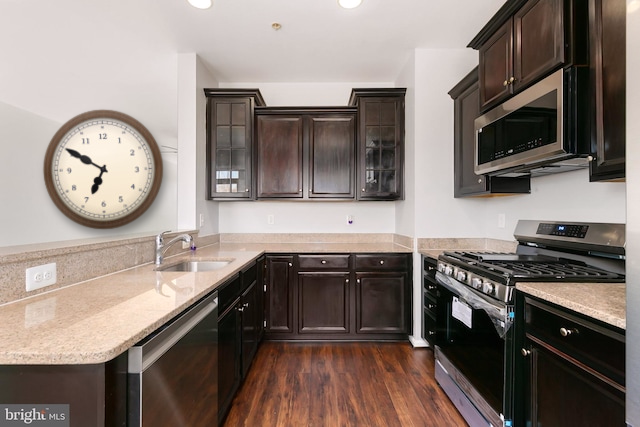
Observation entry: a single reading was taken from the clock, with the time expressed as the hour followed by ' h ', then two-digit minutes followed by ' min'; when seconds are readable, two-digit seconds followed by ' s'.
6 h 50 min
